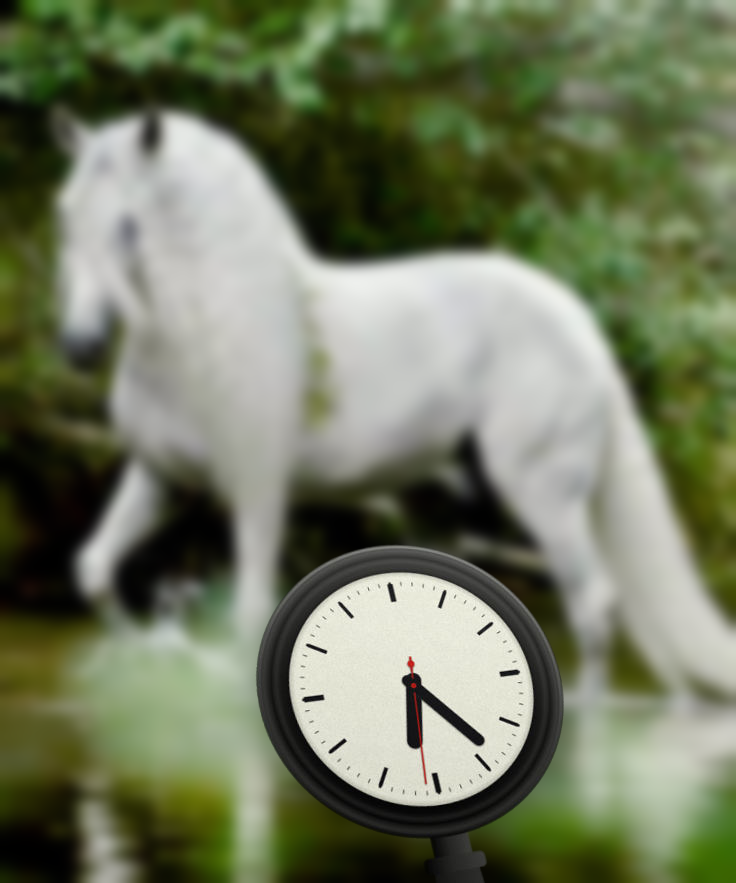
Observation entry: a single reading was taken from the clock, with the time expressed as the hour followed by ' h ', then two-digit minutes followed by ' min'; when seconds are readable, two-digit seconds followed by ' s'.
6 h 23 min 31 s
